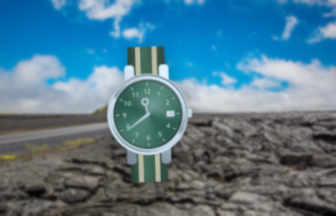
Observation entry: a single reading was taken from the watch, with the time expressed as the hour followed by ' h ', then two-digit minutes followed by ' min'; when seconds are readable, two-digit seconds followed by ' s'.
11 h 39 min
